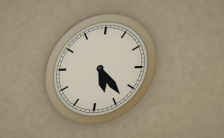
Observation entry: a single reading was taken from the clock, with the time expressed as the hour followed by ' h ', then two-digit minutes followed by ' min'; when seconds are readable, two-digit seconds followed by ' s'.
5 h 23 min
